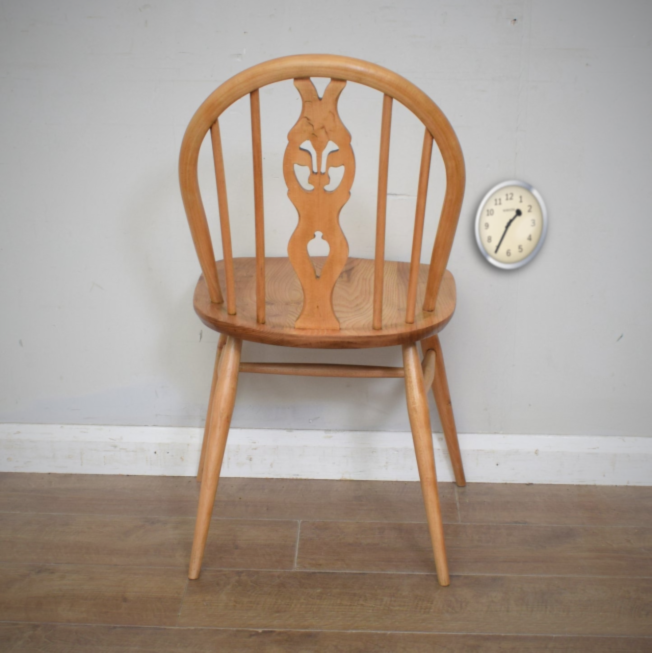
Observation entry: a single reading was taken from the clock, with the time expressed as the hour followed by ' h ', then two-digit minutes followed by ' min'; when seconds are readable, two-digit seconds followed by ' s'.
1 h 35 min
